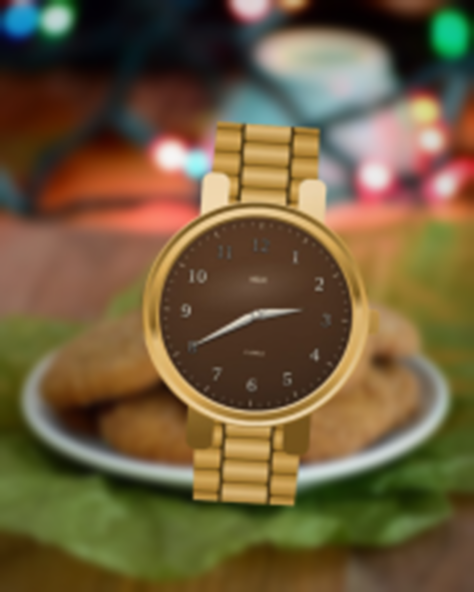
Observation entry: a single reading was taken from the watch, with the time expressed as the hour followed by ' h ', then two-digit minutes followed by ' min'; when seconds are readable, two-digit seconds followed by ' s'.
2 h 40 min
